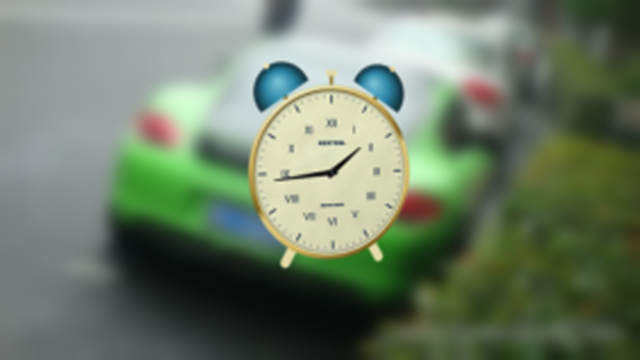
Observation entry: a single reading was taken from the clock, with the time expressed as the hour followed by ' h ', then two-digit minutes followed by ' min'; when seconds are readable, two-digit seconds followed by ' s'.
1 h 44 min
